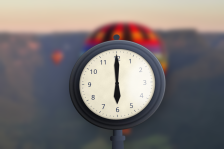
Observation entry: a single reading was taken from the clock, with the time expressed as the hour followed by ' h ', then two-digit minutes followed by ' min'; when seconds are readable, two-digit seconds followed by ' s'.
6 h 00 min
